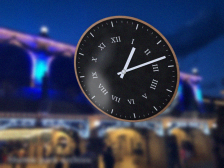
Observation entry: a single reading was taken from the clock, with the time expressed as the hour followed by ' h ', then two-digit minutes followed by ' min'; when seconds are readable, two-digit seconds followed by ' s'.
1 h 13 min
